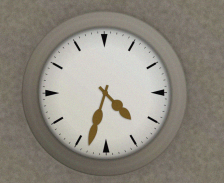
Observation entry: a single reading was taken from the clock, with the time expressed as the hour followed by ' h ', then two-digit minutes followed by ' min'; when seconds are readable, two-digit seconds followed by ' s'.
4 h 33 min
